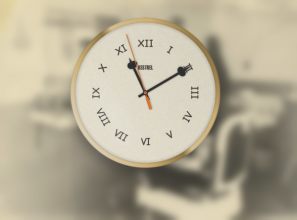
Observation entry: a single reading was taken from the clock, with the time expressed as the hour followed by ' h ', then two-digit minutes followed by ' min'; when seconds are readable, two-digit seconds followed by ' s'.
11 h 09 min 57 s
